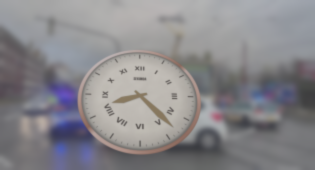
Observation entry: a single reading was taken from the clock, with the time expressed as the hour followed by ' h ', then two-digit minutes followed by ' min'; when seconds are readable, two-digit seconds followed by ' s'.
8 h 23 min
